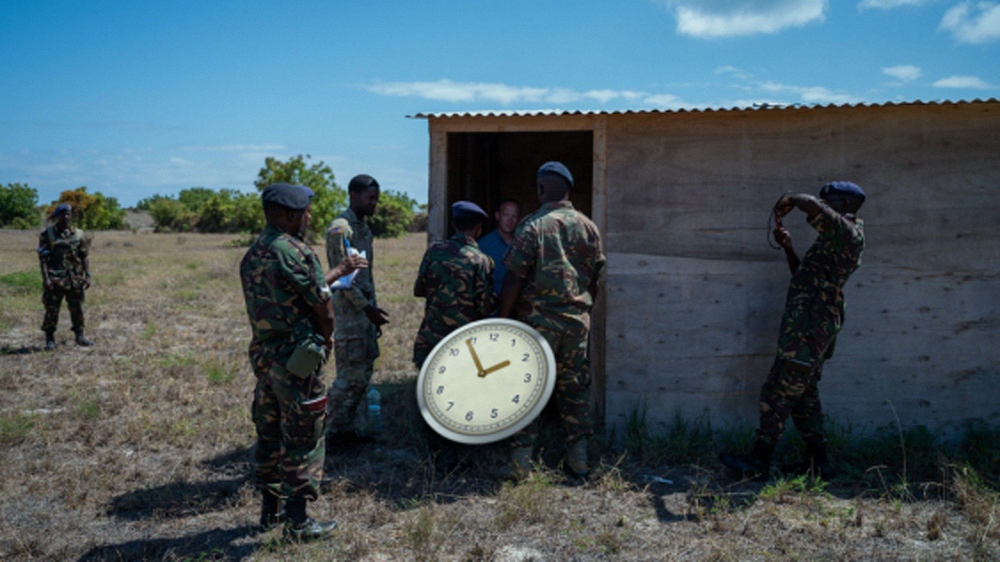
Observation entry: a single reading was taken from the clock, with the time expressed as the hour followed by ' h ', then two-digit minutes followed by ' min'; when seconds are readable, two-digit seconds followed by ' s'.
1 h 54 min
